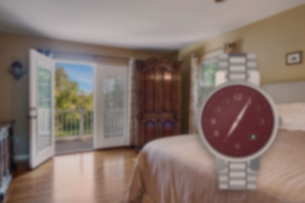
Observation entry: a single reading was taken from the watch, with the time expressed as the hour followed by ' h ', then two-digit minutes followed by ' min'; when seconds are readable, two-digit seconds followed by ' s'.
7 h 05 min
